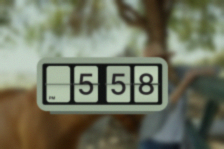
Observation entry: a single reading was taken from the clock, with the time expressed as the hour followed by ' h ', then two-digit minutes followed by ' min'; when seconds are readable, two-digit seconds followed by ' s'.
5 h 58 min
